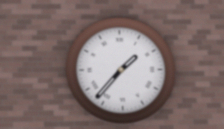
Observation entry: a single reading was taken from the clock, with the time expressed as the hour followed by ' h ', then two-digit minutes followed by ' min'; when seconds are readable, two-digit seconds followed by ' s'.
1 h 37 min
